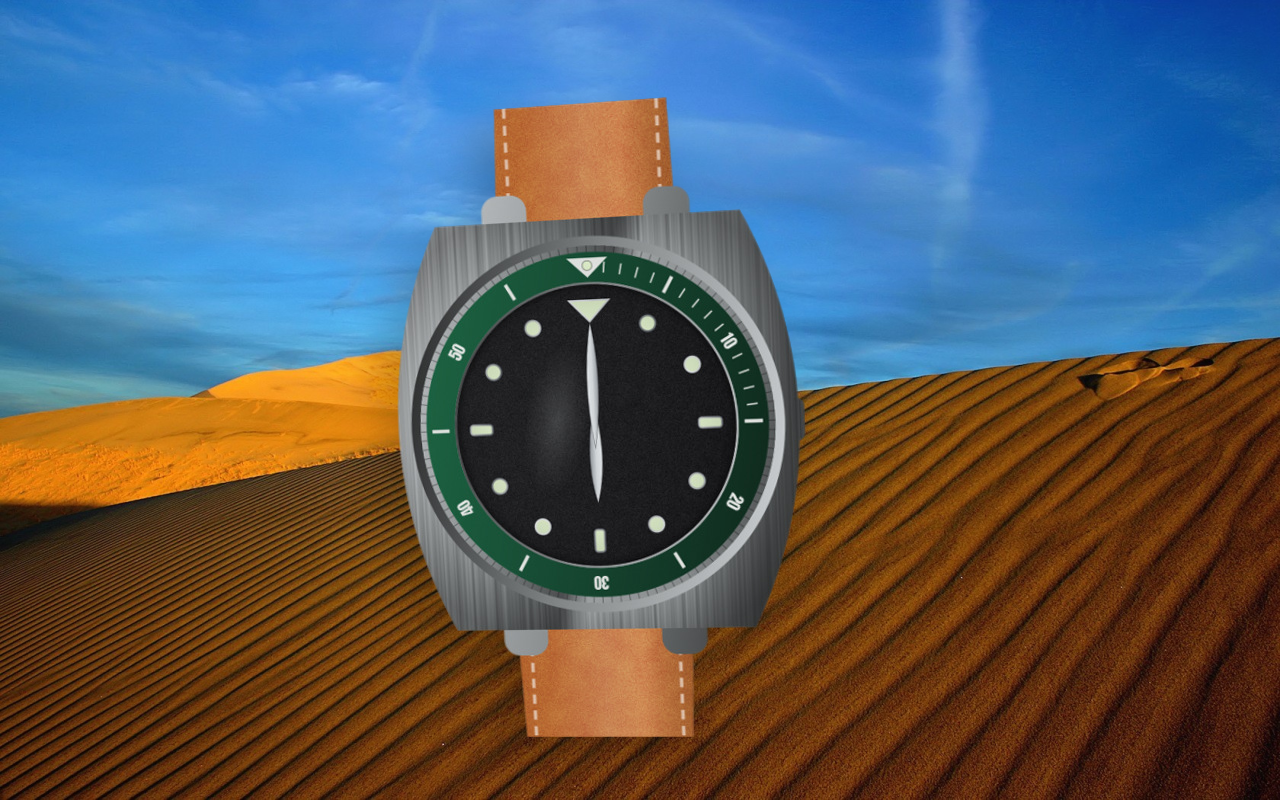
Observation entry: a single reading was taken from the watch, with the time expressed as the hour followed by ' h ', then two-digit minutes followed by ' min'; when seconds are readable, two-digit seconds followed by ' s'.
6 h 00 min
